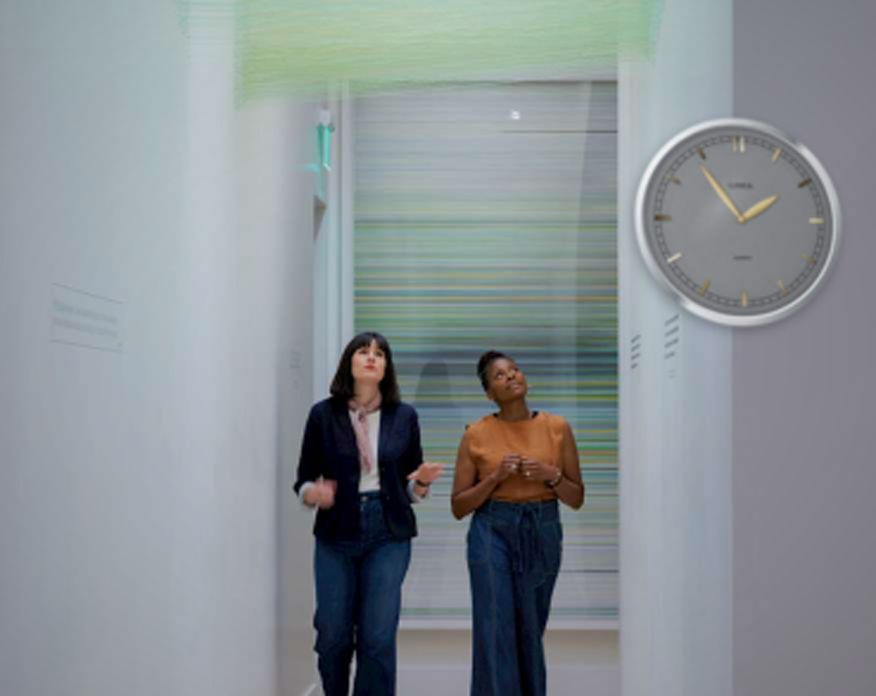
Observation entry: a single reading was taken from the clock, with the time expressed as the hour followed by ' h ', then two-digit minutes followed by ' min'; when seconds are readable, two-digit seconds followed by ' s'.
1 h 54 min
